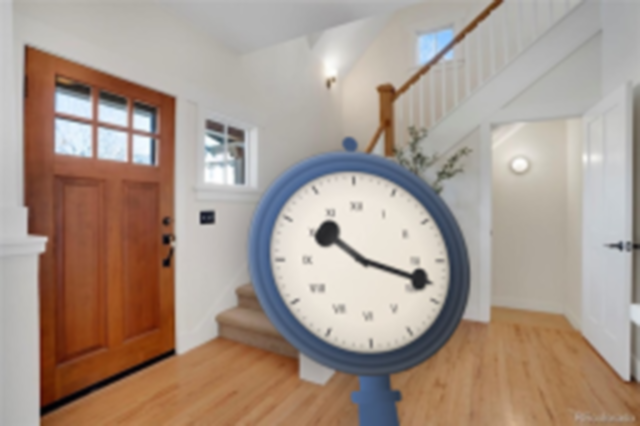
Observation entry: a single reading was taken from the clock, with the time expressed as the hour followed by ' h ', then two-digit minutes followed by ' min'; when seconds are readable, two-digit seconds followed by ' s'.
10 h 18 min
